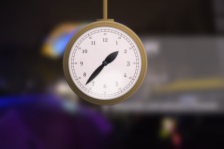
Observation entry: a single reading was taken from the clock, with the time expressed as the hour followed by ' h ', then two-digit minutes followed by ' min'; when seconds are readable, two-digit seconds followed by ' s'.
1 h 37 min
